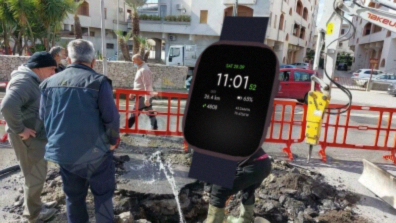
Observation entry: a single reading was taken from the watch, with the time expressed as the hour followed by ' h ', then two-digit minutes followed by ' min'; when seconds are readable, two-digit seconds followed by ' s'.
11 h 01 min
